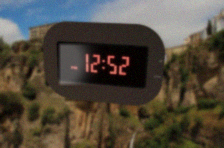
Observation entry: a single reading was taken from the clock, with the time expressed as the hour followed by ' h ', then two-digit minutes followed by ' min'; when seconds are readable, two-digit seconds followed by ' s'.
12 h 52 min
